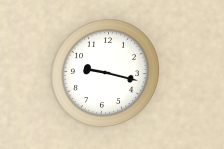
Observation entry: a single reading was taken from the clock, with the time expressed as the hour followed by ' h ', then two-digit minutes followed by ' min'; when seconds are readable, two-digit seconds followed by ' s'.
9 h 17 min
